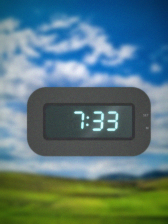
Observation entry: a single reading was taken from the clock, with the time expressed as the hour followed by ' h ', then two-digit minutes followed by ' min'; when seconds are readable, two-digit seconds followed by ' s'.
7 h 33 min
